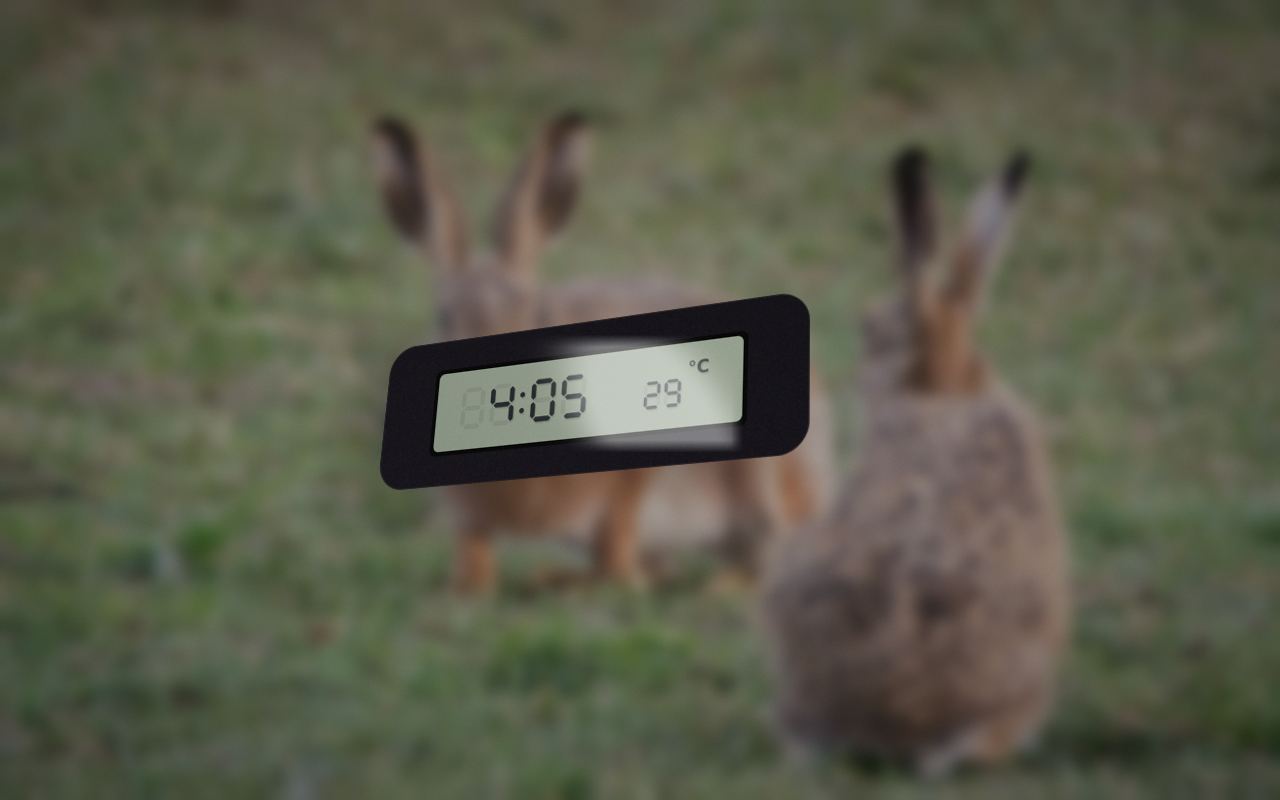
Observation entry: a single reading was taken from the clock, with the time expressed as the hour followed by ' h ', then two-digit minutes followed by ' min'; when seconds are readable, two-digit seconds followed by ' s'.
4 h 05 min
